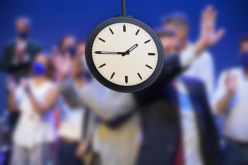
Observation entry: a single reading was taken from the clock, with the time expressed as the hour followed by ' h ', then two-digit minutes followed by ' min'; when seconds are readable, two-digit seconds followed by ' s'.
1 h 45 min
